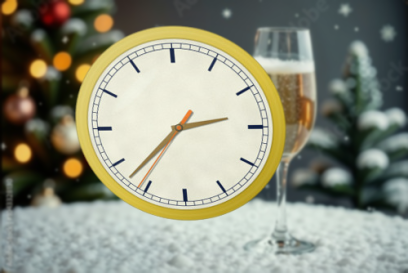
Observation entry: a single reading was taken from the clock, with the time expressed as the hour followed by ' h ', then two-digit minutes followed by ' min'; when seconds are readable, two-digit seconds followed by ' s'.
2 h 37 min 36 s
